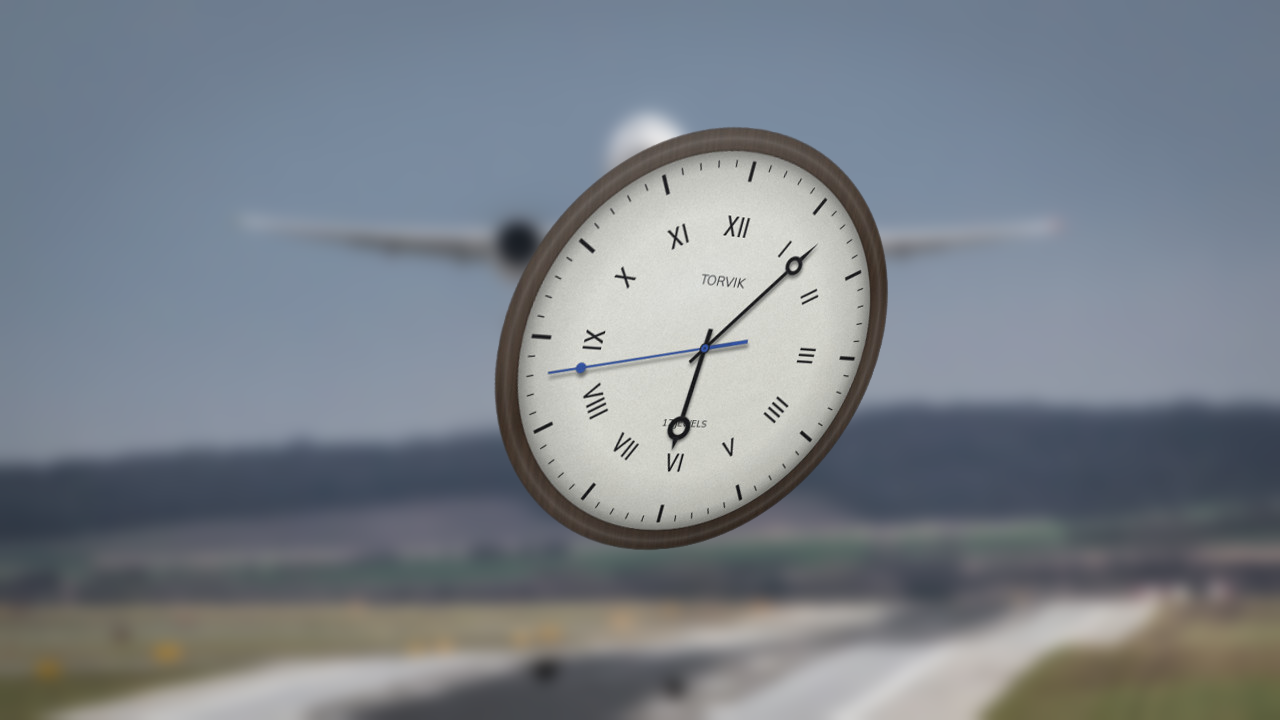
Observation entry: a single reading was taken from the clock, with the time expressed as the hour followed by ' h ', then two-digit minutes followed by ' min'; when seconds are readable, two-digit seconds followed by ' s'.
6 h 06 min 43 s
